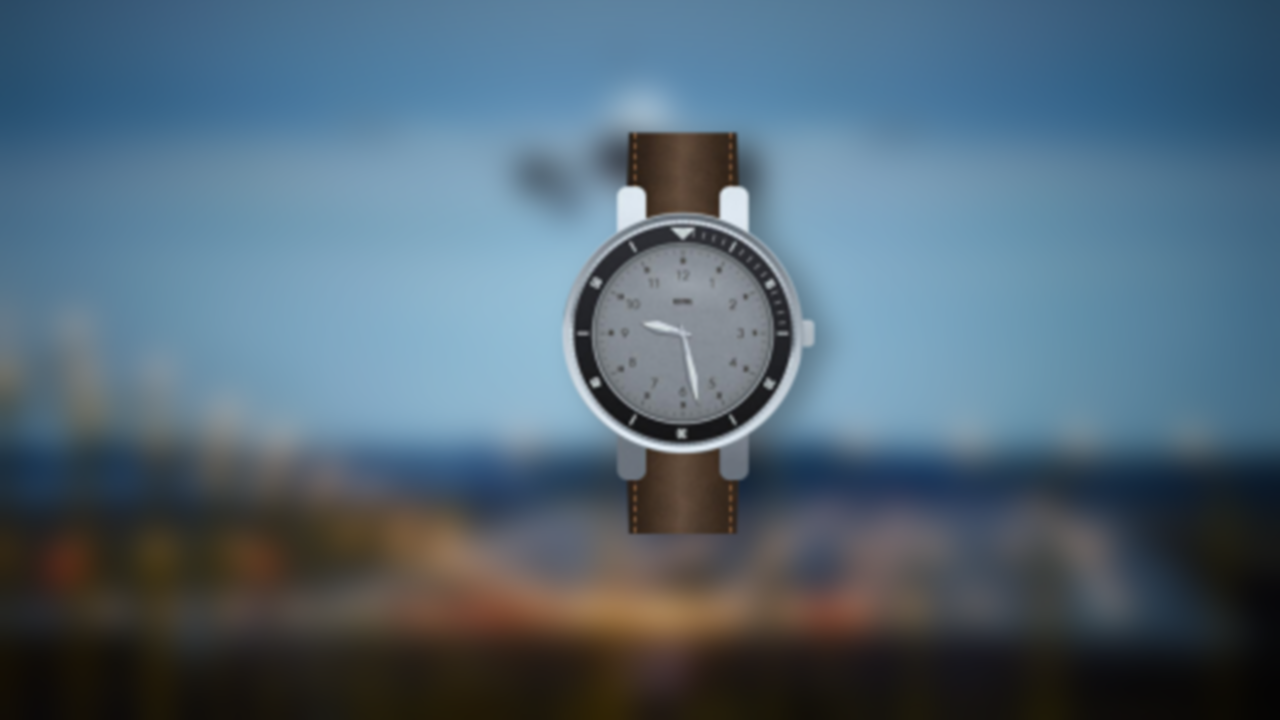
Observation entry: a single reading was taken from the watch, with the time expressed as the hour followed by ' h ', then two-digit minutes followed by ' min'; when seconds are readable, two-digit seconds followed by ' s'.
9 h 28 min
